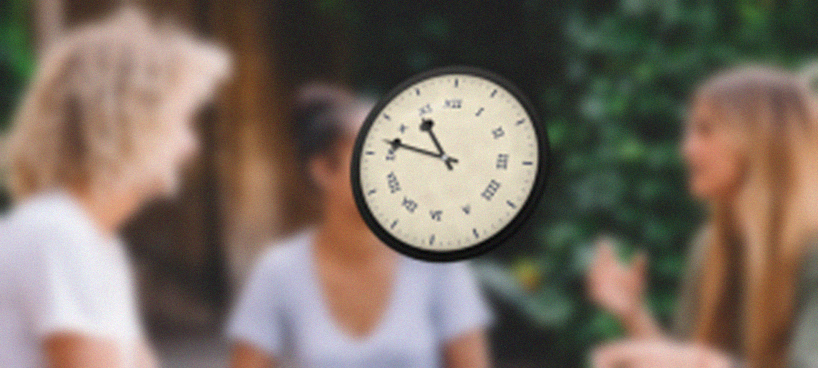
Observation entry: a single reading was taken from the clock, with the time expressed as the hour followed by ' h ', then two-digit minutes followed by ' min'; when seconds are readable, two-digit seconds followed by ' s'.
10 h 47 min
